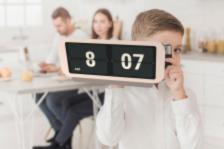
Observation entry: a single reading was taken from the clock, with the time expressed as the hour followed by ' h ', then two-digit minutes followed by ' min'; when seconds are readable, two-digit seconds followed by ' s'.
8 h 07 min
